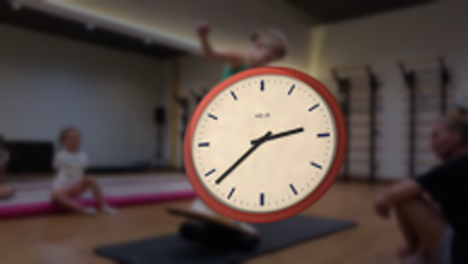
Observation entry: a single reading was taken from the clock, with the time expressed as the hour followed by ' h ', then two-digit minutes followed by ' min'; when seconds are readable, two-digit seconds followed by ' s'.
2 h 38 min
